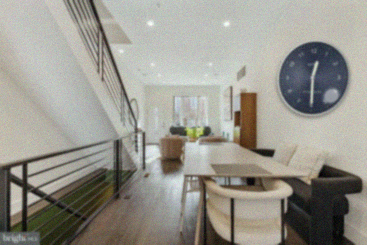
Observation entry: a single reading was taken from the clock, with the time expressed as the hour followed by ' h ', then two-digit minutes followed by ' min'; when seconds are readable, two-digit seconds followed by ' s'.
12 h 30 min
